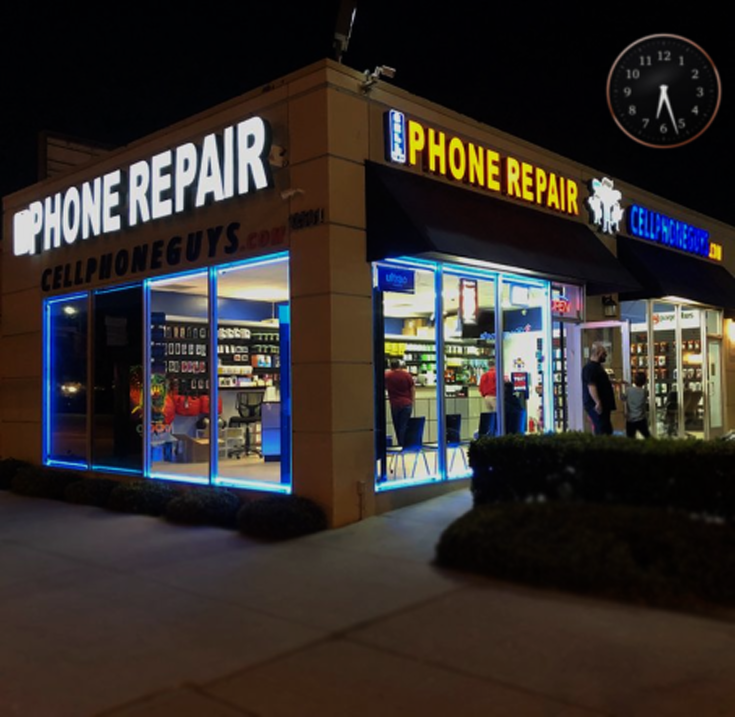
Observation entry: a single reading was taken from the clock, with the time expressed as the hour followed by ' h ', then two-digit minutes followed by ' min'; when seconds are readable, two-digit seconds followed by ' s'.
6 h 27 min
